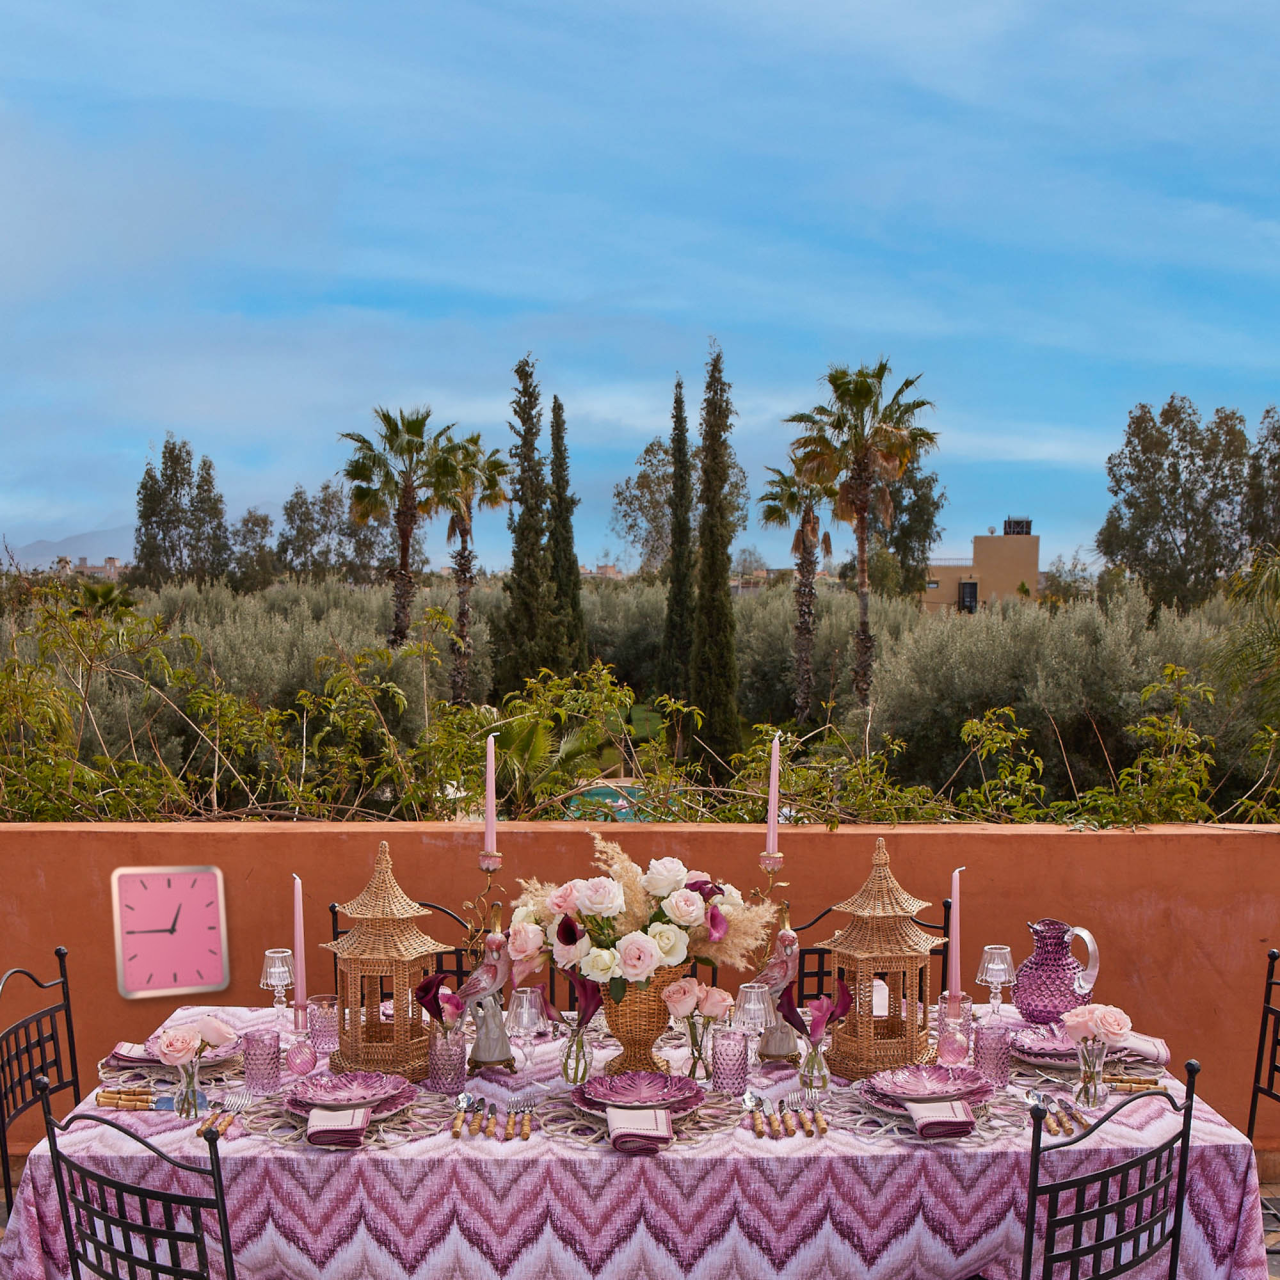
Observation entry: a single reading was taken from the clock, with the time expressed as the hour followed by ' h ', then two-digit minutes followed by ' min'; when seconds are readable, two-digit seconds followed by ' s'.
12 h 45 min
